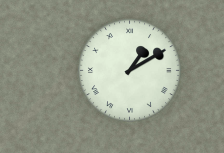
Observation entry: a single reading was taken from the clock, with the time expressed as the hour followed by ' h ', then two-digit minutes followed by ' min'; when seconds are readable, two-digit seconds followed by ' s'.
1 h 10 min
